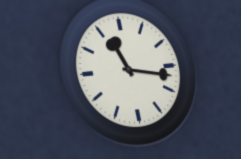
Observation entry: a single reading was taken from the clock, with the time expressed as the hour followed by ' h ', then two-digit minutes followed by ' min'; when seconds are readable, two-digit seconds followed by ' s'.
11 h 17 min
